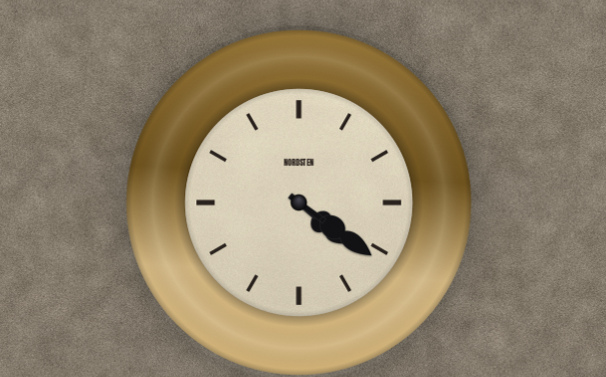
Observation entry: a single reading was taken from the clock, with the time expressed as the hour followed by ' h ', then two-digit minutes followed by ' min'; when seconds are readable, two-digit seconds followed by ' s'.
4 h 21 min
